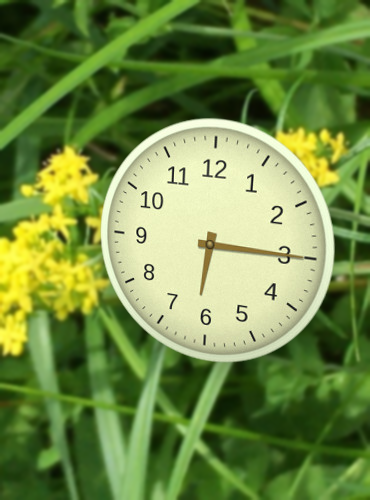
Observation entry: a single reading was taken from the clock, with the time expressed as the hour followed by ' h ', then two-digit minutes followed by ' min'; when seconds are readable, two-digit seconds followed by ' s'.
6 h 15 min
